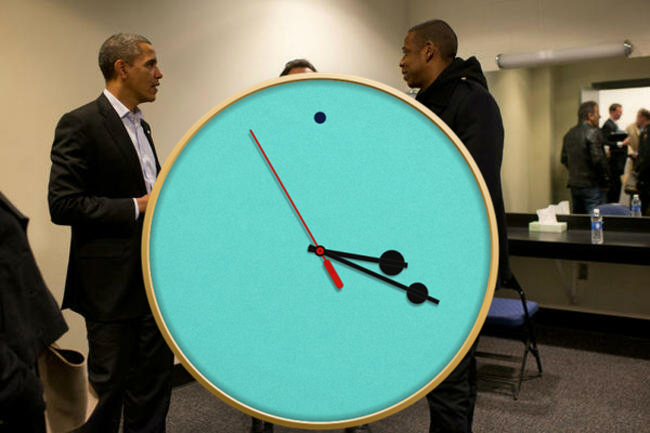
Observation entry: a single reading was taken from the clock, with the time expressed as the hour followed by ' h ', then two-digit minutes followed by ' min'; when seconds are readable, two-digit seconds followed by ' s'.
3 h 18 min 55 s
